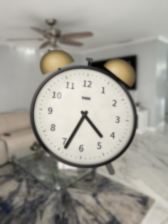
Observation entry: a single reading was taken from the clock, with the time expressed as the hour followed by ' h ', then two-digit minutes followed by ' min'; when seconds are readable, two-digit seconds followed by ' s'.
4 h 34 min
